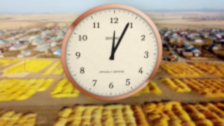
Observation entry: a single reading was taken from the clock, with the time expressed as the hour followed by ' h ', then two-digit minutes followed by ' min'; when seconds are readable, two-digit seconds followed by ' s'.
12 h 04 min
